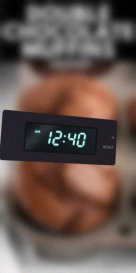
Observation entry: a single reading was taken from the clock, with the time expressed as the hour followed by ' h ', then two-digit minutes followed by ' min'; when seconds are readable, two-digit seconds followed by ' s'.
12 h 40 min
